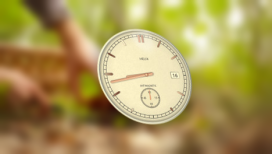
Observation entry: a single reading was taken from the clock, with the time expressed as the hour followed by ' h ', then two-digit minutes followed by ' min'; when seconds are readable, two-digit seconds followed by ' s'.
8 h 43 min
